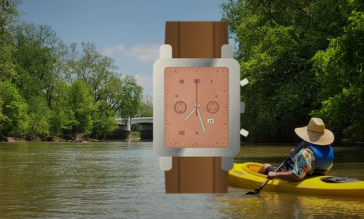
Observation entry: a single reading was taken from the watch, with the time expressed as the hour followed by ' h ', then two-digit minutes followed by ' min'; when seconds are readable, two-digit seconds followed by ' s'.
7 h 27 min
